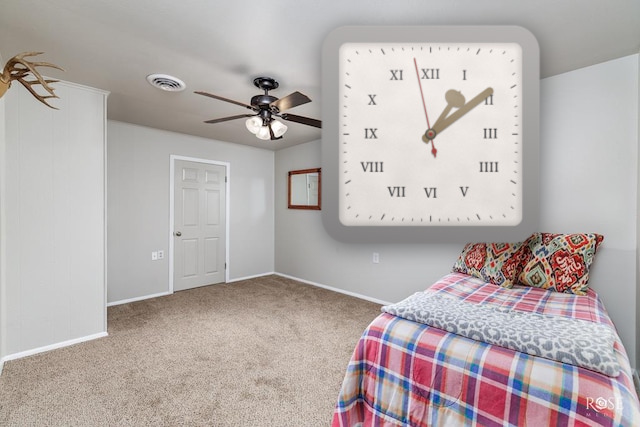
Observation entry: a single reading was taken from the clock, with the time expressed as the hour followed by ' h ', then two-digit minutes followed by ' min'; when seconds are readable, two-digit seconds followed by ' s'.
1 h 08 min 58 s
